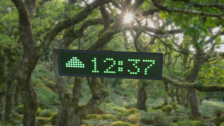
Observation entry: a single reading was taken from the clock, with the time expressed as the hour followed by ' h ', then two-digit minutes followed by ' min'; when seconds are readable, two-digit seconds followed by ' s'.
12 h 37 min
